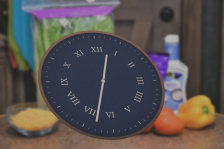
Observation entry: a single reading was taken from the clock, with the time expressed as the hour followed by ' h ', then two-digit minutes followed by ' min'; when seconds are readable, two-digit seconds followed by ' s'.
12 h 33 min
